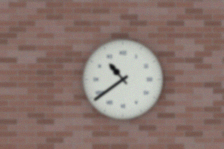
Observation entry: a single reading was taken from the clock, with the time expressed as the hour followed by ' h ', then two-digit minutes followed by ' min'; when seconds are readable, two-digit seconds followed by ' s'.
10 h 39 min
